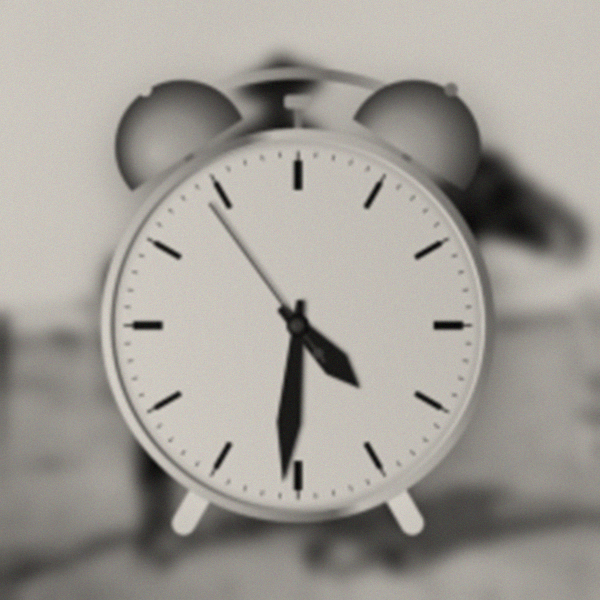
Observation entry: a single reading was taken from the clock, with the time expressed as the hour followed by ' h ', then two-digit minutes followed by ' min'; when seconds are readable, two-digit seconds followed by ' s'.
4 h 30 min 54 s
